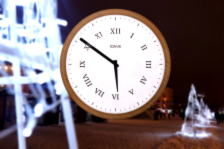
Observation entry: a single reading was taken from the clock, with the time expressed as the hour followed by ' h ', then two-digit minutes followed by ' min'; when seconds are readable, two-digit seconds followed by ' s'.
5 h 51 min
